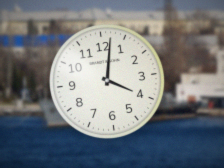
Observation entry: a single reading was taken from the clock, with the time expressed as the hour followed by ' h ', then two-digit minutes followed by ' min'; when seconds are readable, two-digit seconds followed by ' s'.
4 h 02 min
